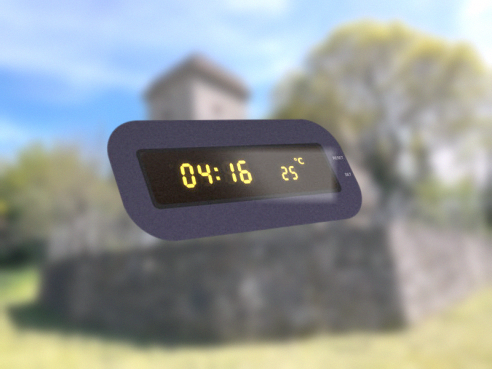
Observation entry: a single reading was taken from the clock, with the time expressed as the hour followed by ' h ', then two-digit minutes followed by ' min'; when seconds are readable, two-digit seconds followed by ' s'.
4 h 16 min
